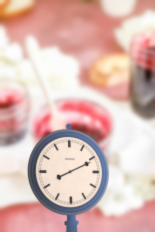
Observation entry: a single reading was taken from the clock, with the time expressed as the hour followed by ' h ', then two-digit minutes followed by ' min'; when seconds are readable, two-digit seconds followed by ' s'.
8 h 11 min
